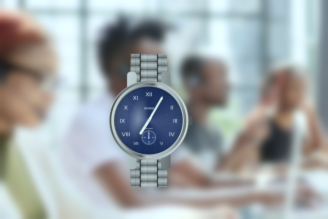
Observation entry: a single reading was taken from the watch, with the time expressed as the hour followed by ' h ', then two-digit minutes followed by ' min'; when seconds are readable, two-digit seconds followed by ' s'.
7 h 05 min
